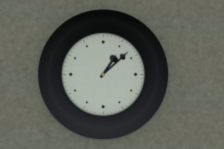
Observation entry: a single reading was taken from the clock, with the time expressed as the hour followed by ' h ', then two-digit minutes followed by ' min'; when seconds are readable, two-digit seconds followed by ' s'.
1 h 08 min
